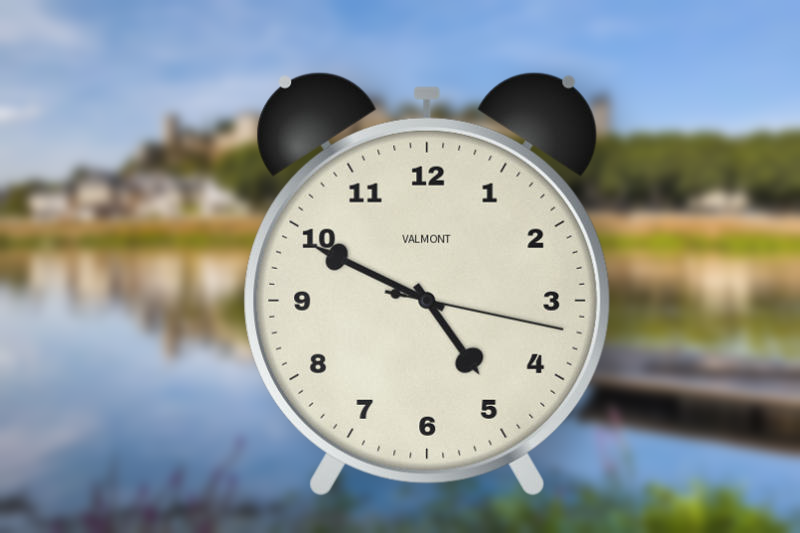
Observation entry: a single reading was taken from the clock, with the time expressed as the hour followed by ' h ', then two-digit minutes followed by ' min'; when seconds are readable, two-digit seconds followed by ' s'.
4 h 49 min 17 s
